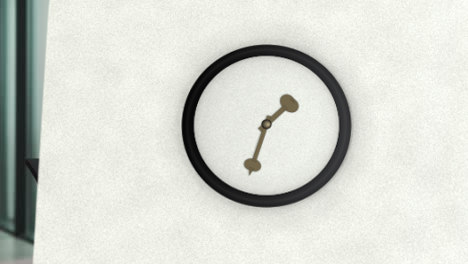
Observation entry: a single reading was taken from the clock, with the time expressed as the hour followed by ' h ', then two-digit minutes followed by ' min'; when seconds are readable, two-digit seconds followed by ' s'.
1 h 33 min
